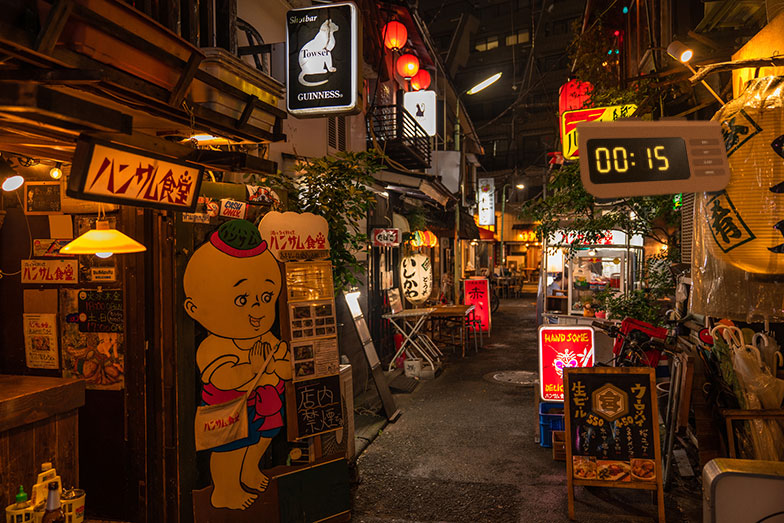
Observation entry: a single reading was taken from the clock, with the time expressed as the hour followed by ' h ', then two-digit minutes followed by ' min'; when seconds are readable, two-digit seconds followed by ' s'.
0 h 15 min
